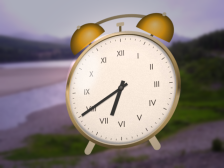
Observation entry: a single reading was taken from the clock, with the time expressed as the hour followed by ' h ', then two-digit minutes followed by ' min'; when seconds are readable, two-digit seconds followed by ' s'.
6 h 40 min
